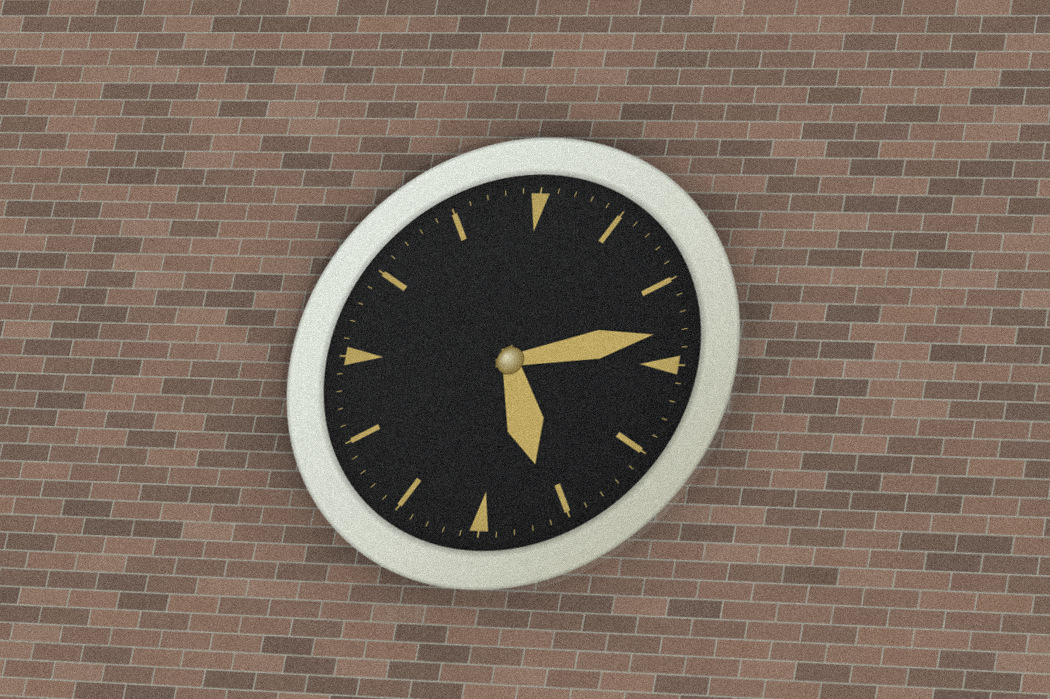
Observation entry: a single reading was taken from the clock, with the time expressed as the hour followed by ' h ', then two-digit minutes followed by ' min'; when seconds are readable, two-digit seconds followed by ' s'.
5 h 13 min
